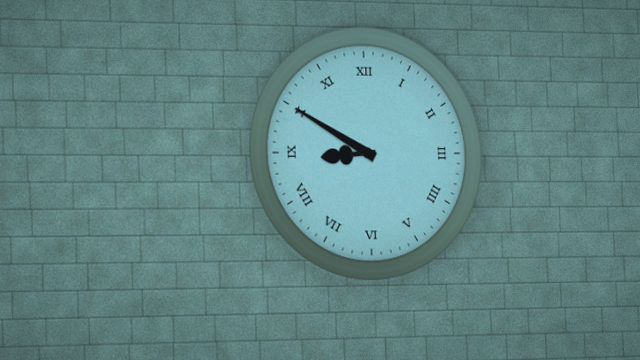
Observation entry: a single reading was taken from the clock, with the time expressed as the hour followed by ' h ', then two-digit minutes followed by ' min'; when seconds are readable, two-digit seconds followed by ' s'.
8 h 50 min
